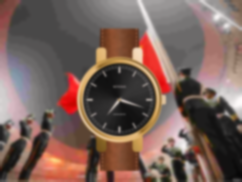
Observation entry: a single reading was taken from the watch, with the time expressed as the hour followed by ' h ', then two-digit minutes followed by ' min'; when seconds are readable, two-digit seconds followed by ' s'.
7 h 18 min
